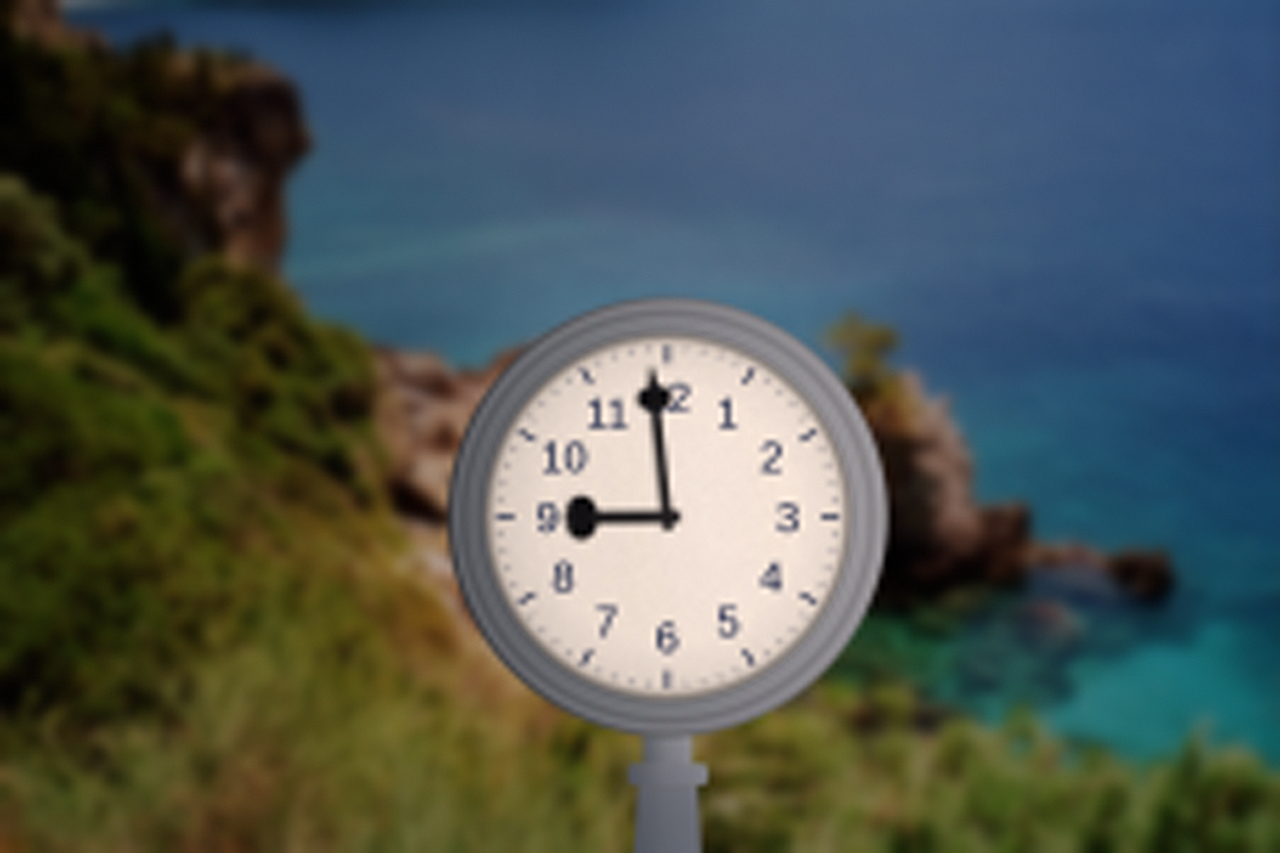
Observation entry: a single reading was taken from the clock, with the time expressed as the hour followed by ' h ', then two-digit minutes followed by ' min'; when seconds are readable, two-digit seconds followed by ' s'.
8 h 59 min
